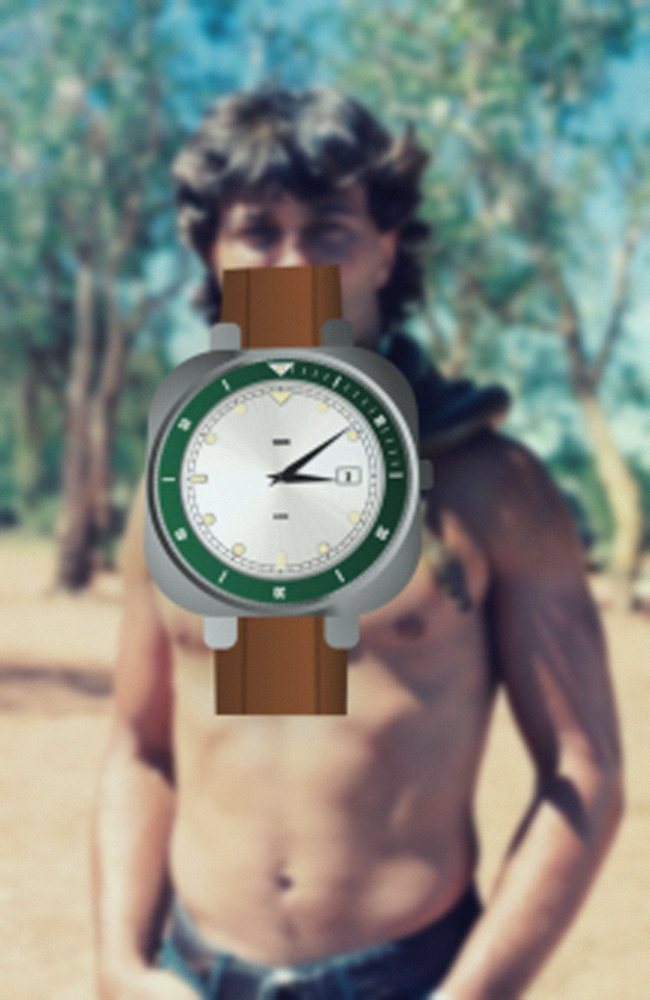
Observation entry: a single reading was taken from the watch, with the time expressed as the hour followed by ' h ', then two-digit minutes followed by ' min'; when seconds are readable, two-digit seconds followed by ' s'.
3 h 09 min
